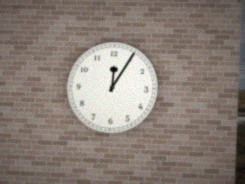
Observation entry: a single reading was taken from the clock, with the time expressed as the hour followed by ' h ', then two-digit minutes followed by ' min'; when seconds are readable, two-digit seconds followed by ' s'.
12 h 05 min
